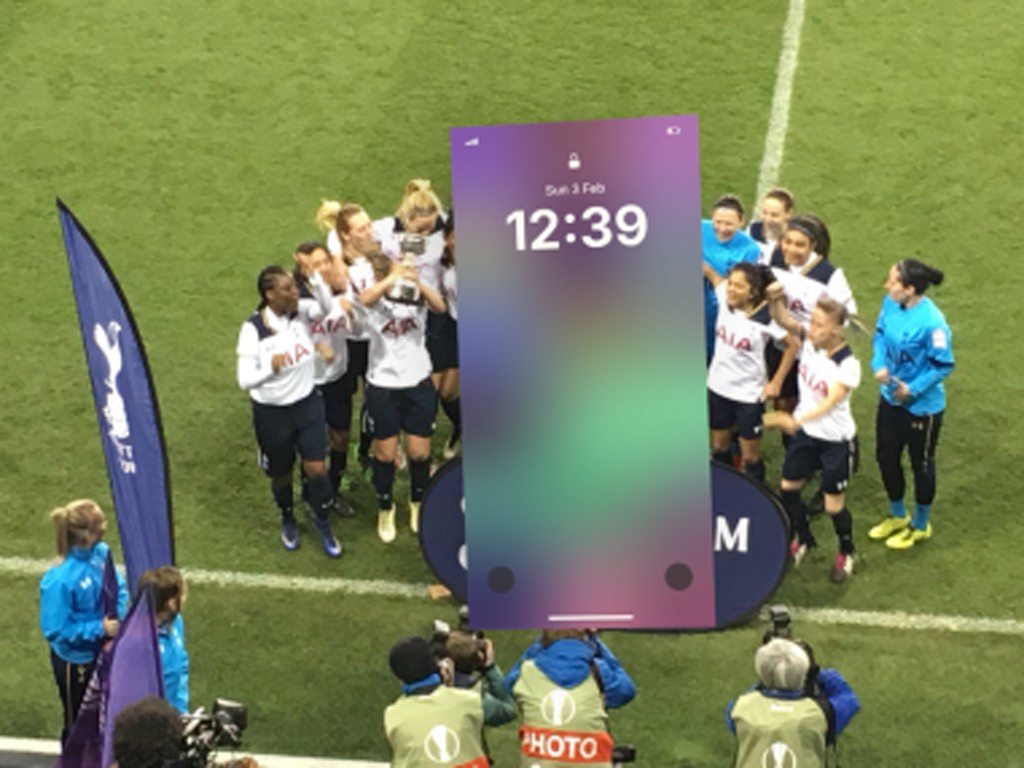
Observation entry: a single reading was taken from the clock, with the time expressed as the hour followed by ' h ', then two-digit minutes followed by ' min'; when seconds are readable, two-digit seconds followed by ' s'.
12 h 39 min
